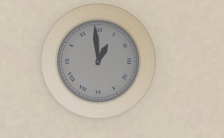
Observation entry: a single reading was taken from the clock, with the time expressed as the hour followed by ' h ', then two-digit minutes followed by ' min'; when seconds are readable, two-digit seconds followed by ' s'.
12 h 59 min
